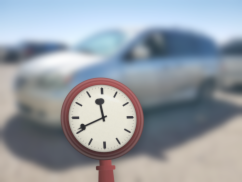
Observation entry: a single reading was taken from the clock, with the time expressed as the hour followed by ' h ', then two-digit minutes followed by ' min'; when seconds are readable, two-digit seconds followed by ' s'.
11 h 41 min
